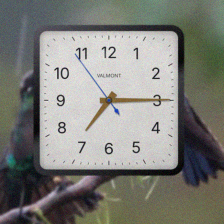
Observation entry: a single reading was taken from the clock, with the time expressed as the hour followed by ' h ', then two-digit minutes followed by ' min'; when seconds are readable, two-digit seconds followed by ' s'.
7 h 14 min 54 s
